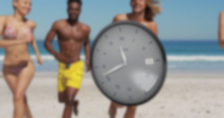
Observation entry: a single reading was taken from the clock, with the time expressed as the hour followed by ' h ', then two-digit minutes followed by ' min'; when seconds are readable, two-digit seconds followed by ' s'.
11 h 42 min
